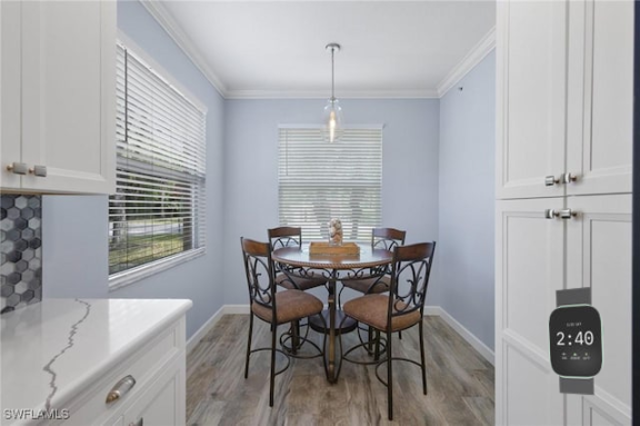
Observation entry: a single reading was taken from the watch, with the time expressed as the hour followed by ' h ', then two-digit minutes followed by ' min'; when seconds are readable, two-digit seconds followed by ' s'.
2 h 40 min
